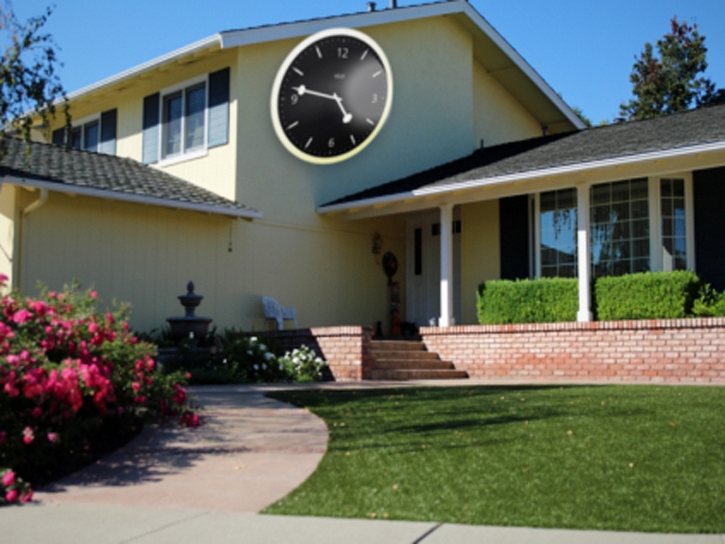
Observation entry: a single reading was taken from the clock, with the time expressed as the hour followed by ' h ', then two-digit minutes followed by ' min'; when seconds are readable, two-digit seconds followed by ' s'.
4 h 47 min
